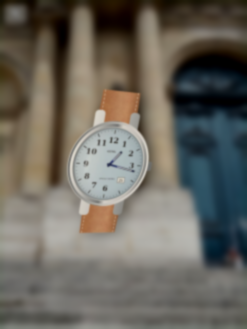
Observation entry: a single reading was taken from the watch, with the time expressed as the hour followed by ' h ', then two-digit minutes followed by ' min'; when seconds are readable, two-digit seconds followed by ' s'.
1 h 17 min
